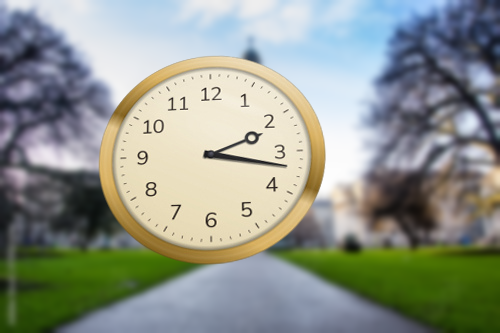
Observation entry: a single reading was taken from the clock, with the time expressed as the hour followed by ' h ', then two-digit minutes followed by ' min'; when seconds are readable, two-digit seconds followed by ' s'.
2 h 17 min
